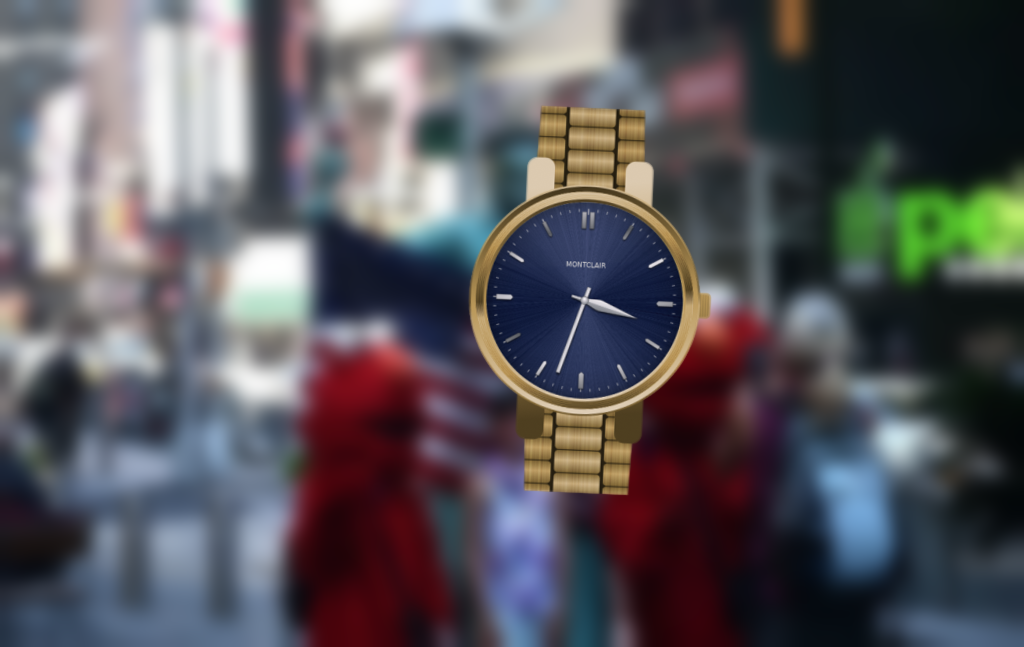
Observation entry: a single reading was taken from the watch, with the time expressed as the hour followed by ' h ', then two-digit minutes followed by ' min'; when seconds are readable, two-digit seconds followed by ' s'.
3 h 33 min
